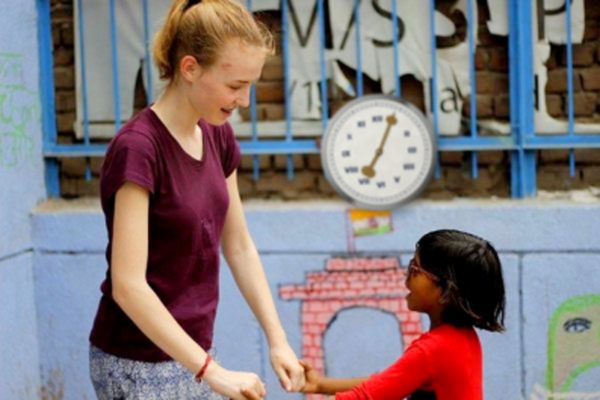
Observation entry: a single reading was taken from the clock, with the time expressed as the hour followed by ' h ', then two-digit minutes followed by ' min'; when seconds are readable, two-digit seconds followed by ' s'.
7 h 04 min
